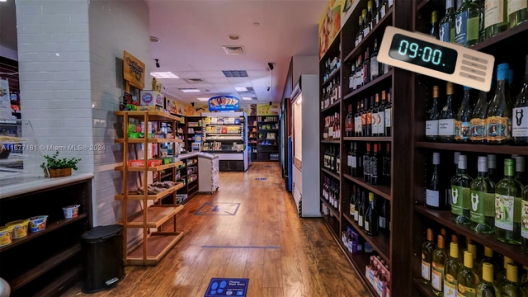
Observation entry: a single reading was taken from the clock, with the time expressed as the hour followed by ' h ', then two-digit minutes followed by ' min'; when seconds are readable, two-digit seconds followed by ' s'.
9 h 00 min
